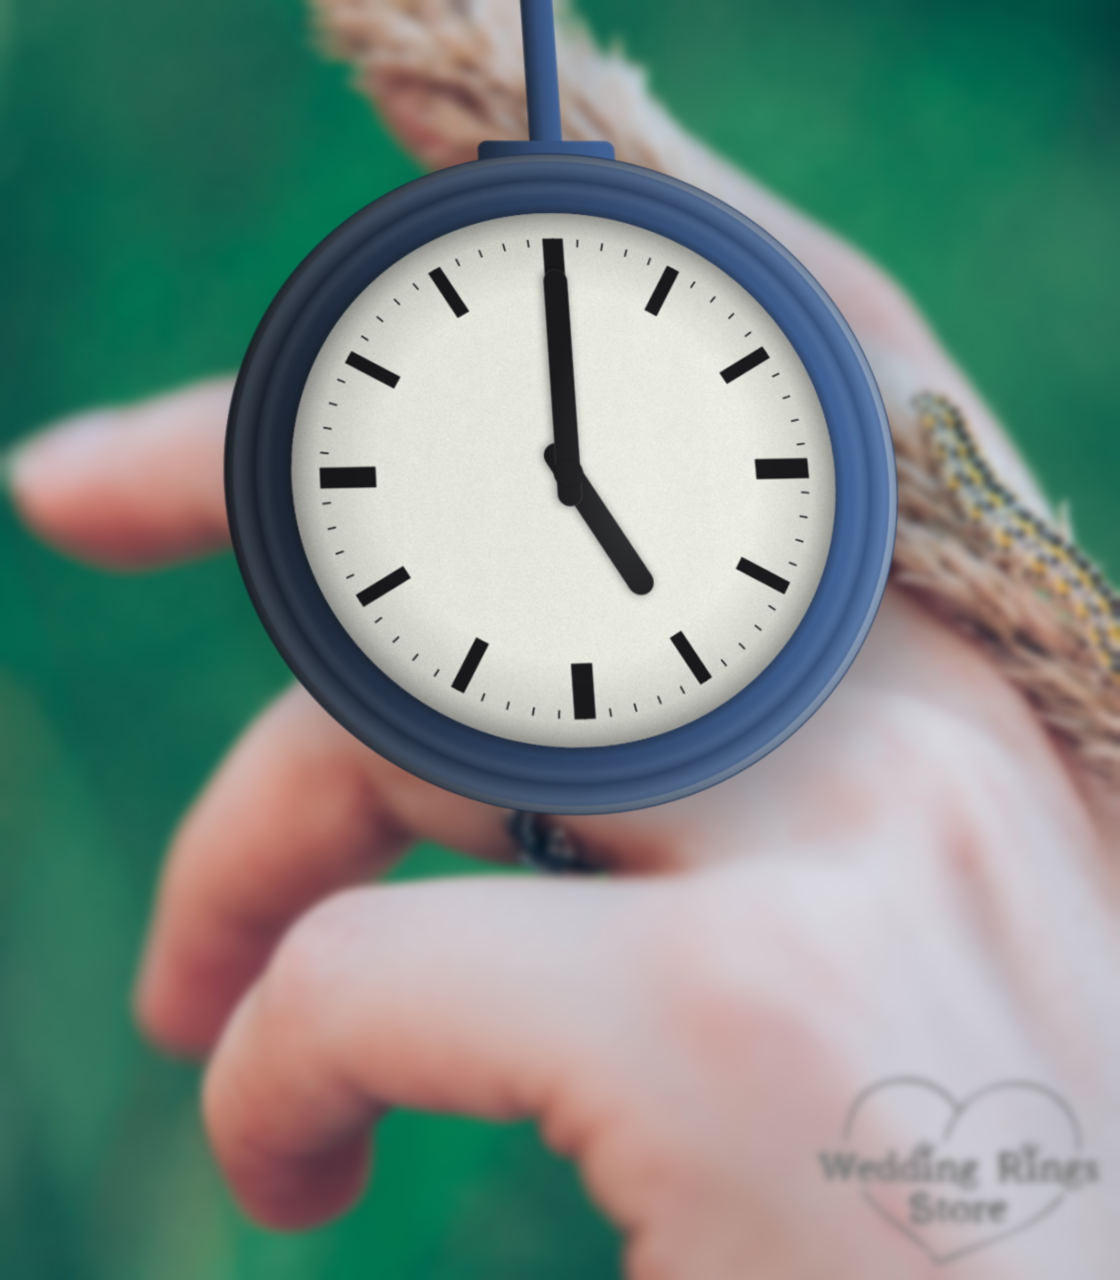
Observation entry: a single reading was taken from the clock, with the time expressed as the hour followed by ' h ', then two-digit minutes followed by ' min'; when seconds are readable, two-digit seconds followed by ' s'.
5 h 00 min
